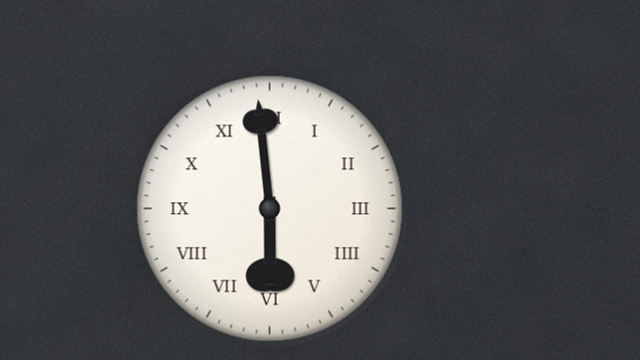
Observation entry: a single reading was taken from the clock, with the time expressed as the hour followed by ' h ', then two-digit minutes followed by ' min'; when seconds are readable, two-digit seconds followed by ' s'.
5 h 59 min
